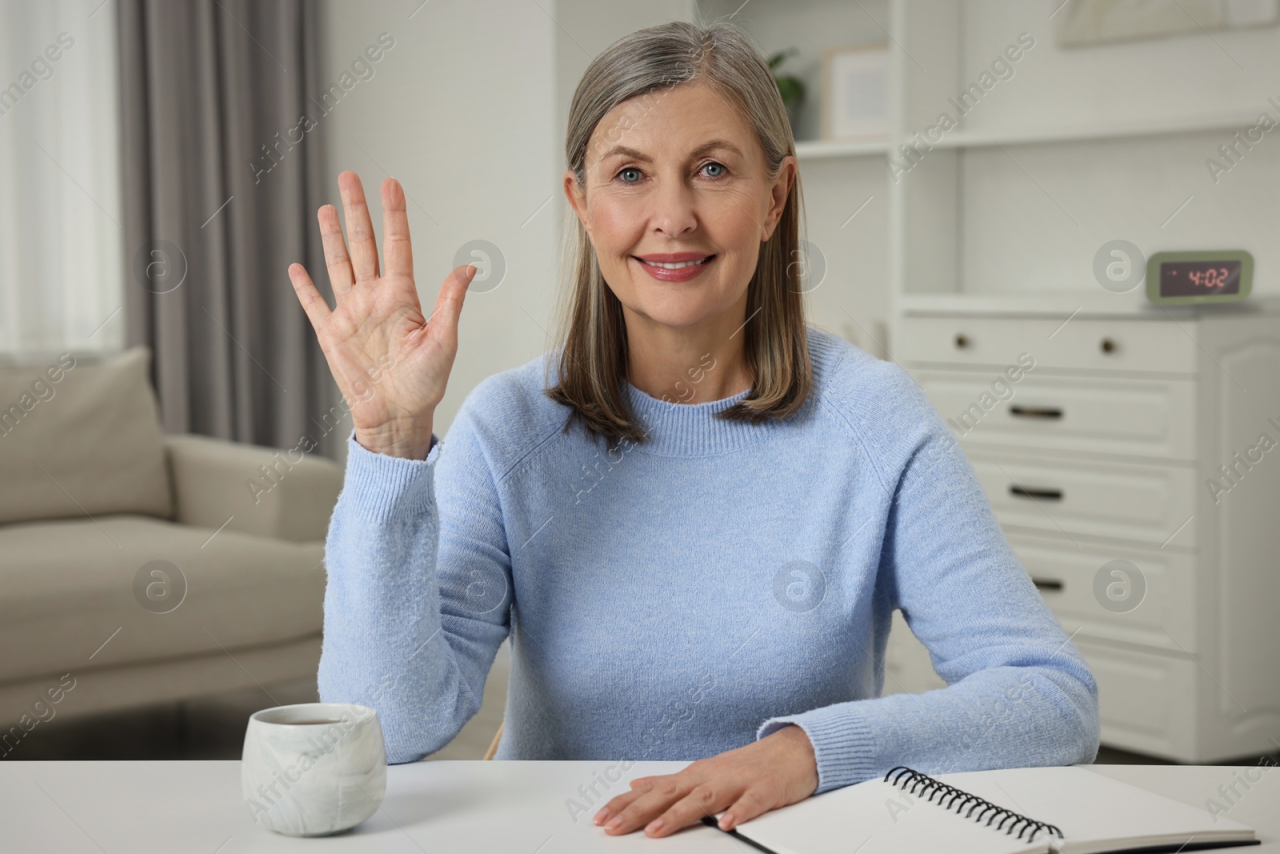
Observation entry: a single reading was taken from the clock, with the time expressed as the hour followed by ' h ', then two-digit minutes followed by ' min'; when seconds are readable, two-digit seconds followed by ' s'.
4 h 02 min
